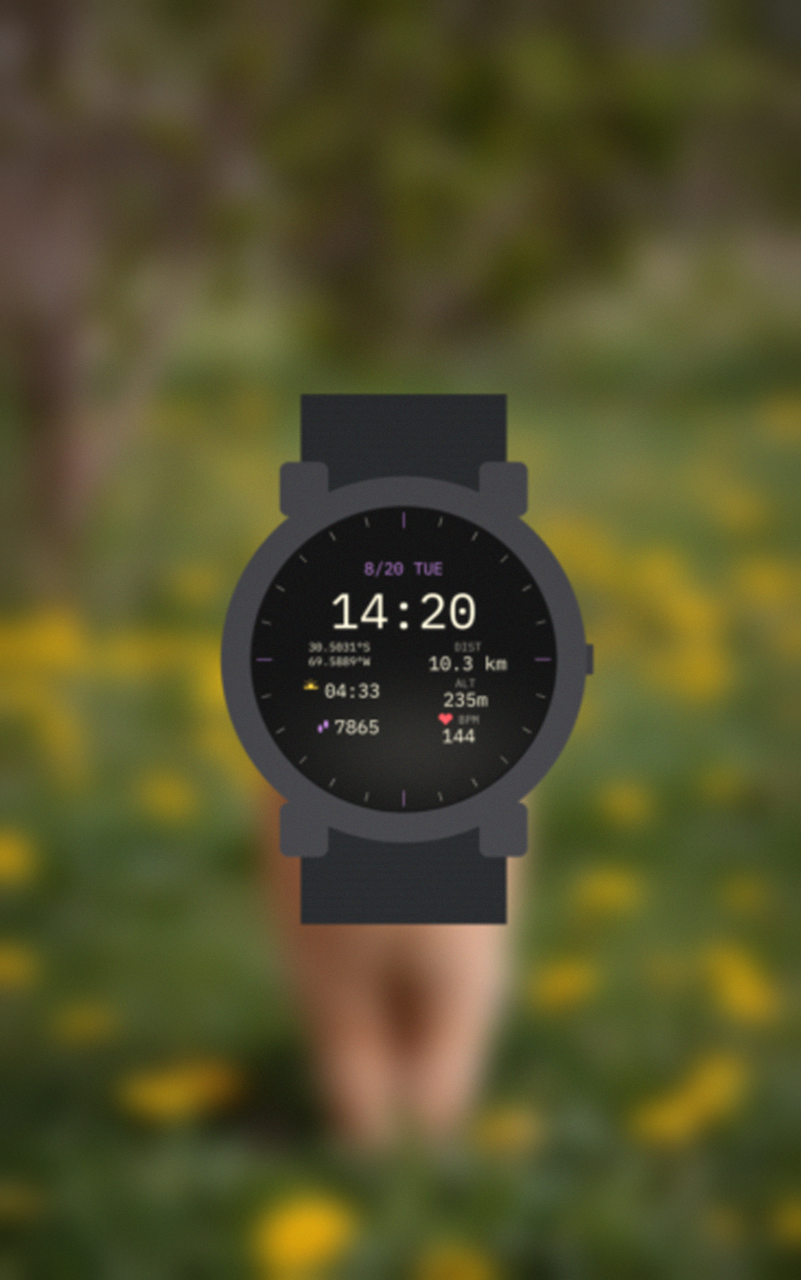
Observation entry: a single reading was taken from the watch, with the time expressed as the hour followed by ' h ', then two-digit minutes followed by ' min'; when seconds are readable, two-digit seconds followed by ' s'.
14 h 20 min
